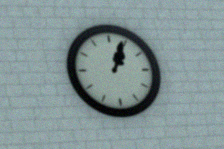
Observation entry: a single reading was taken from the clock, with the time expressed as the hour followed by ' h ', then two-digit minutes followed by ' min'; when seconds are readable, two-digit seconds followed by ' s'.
1 h 04 min
